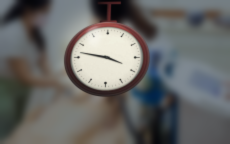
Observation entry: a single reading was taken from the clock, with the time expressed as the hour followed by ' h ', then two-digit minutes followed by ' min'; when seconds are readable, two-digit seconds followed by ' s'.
3 h 47 min
